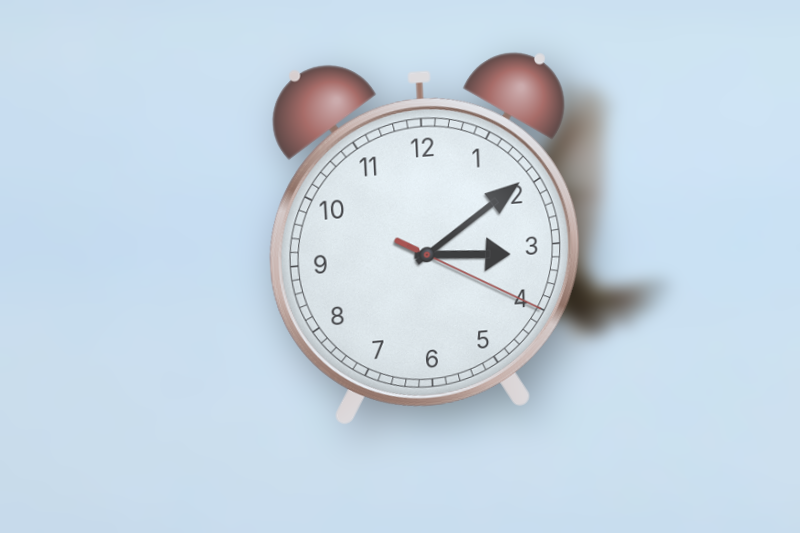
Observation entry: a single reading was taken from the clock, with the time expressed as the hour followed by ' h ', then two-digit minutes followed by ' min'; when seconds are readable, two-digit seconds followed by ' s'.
3 h 09 min 20 s
